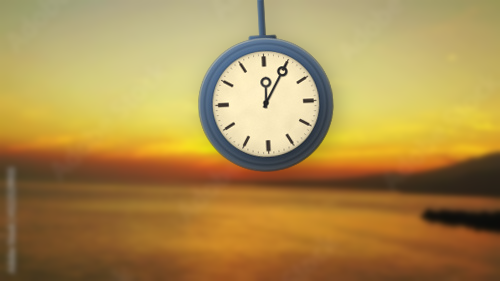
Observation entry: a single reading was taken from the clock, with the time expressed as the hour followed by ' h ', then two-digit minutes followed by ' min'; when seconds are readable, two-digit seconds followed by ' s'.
12 h 05 min
